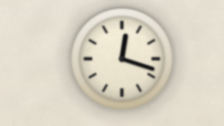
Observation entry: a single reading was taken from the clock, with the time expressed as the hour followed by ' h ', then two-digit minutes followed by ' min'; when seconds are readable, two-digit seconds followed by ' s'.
12 h 18 min
